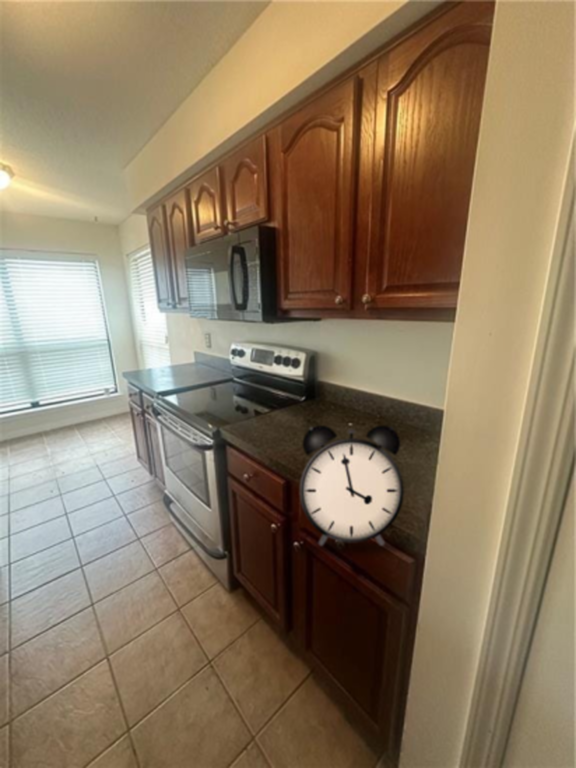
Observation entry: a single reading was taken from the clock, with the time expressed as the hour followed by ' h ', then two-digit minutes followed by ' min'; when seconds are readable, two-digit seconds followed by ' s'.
3 h 58 min
